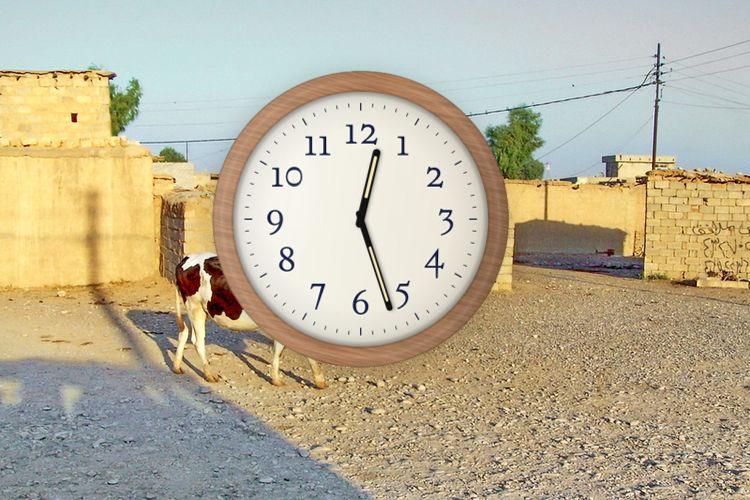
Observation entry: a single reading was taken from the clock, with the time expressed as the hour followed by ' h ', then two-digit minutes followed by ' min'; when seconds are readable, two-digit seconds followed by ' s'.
12 h 27 min
